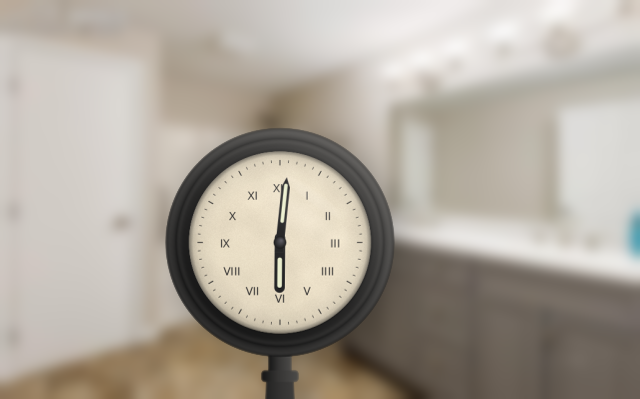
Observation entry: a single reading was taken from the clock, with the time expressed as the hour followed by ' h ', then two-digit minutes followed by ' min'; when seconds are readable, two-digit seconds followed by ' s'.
6 h 01 min
